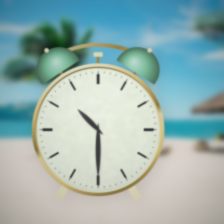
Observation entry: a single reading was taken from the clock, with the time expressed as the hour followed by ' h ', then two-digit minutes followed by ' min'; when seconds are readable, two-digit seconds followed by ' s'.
10 h 30 min
